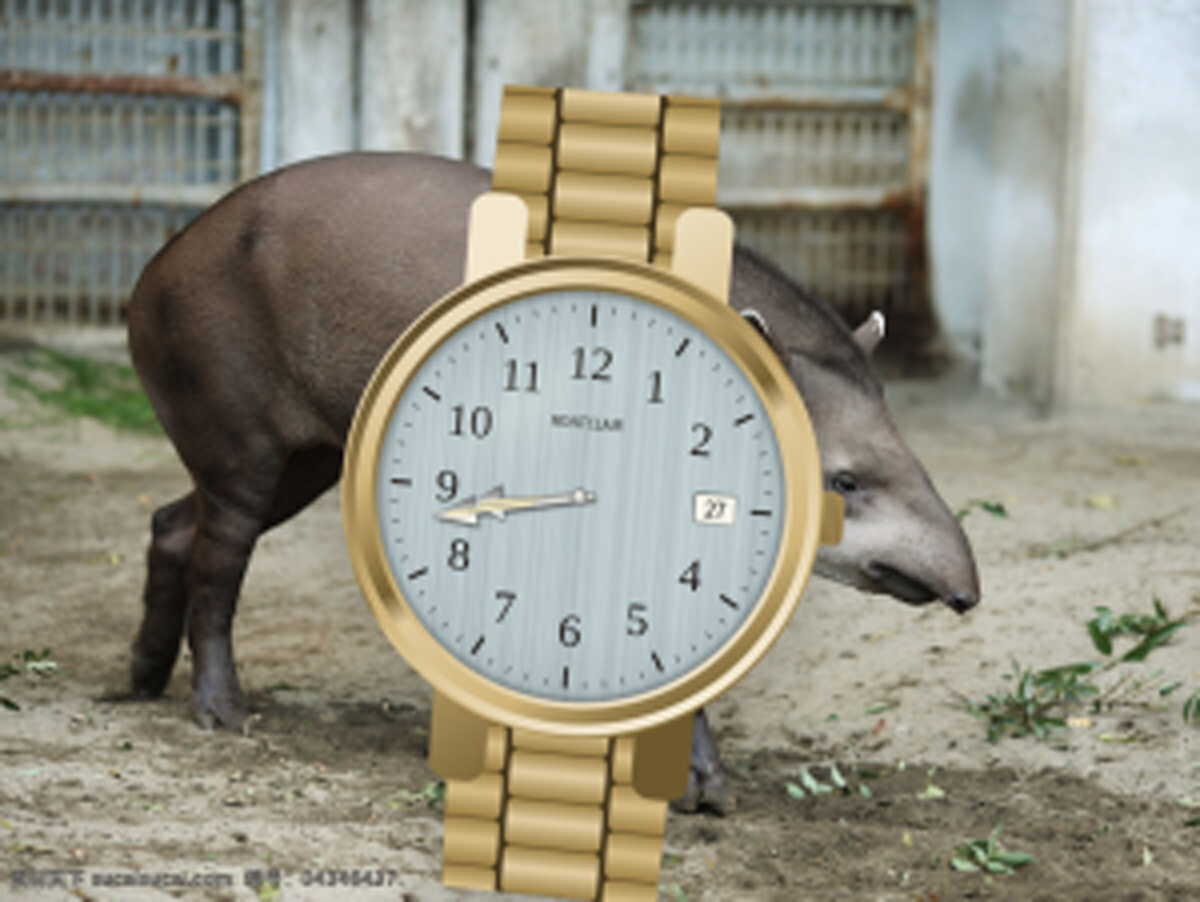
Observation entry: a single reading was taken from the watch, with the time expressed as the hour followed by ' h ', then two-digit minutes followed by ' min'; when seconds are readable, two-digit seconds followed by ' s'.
8 h 43 min
